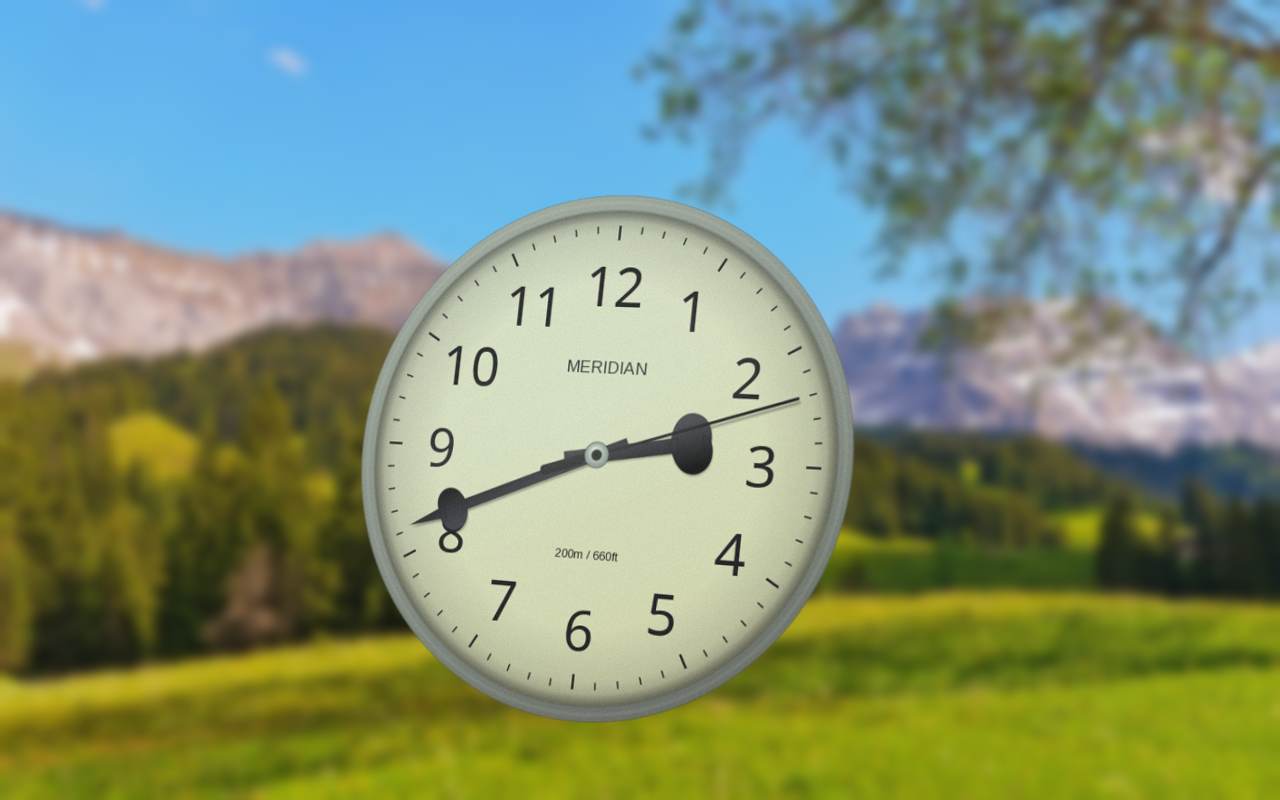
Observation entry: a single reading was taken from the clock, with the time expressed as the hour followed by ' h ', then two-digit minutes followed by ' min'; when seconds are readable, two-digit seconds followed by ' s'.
2 h 41 min 12 s
